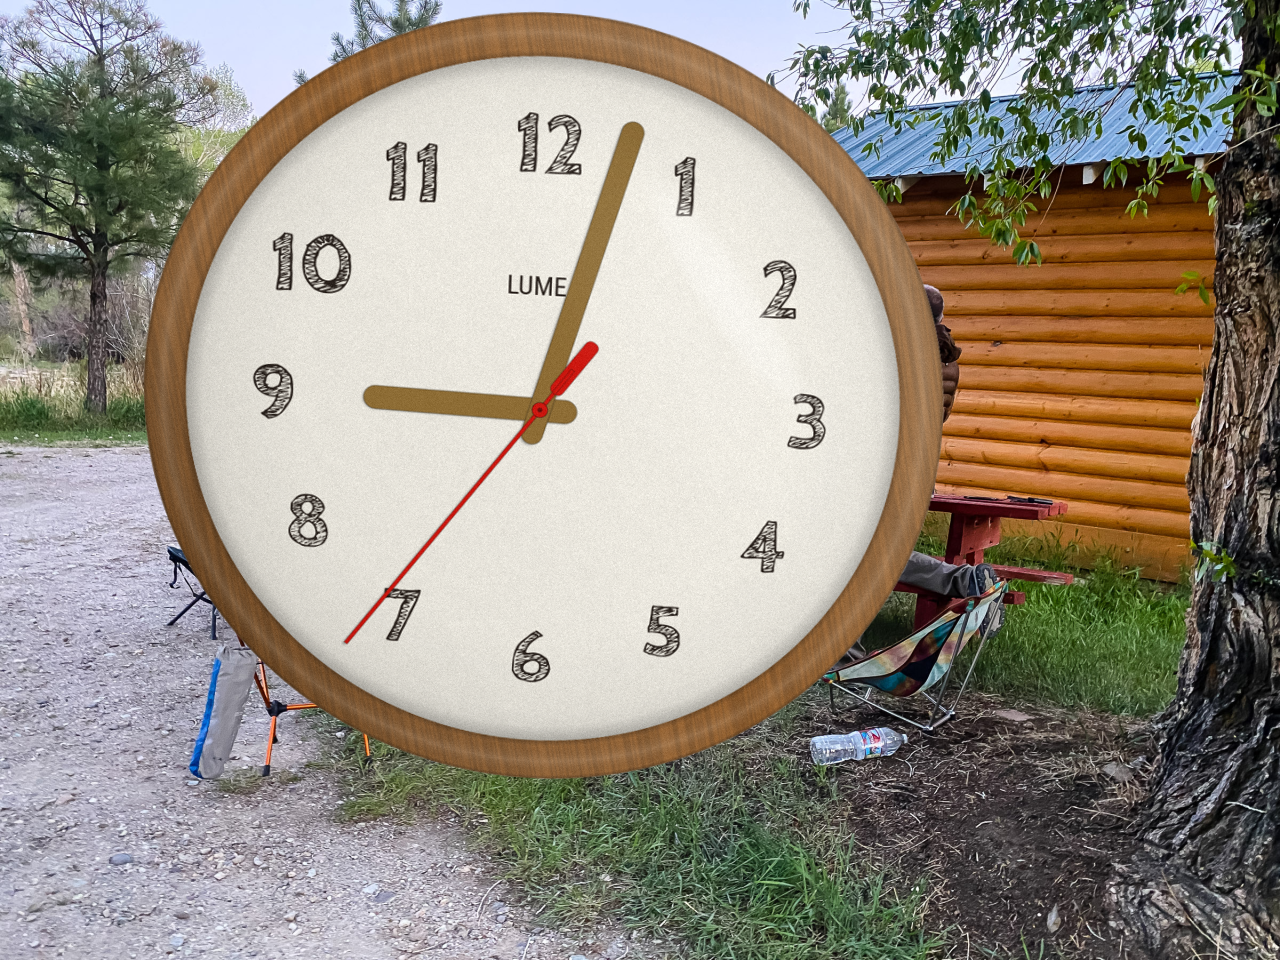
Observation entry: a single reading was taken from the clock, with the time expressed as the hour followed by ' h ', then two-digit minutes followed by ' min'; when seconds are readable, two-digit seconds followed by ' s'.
9 h 02 min 36 s
